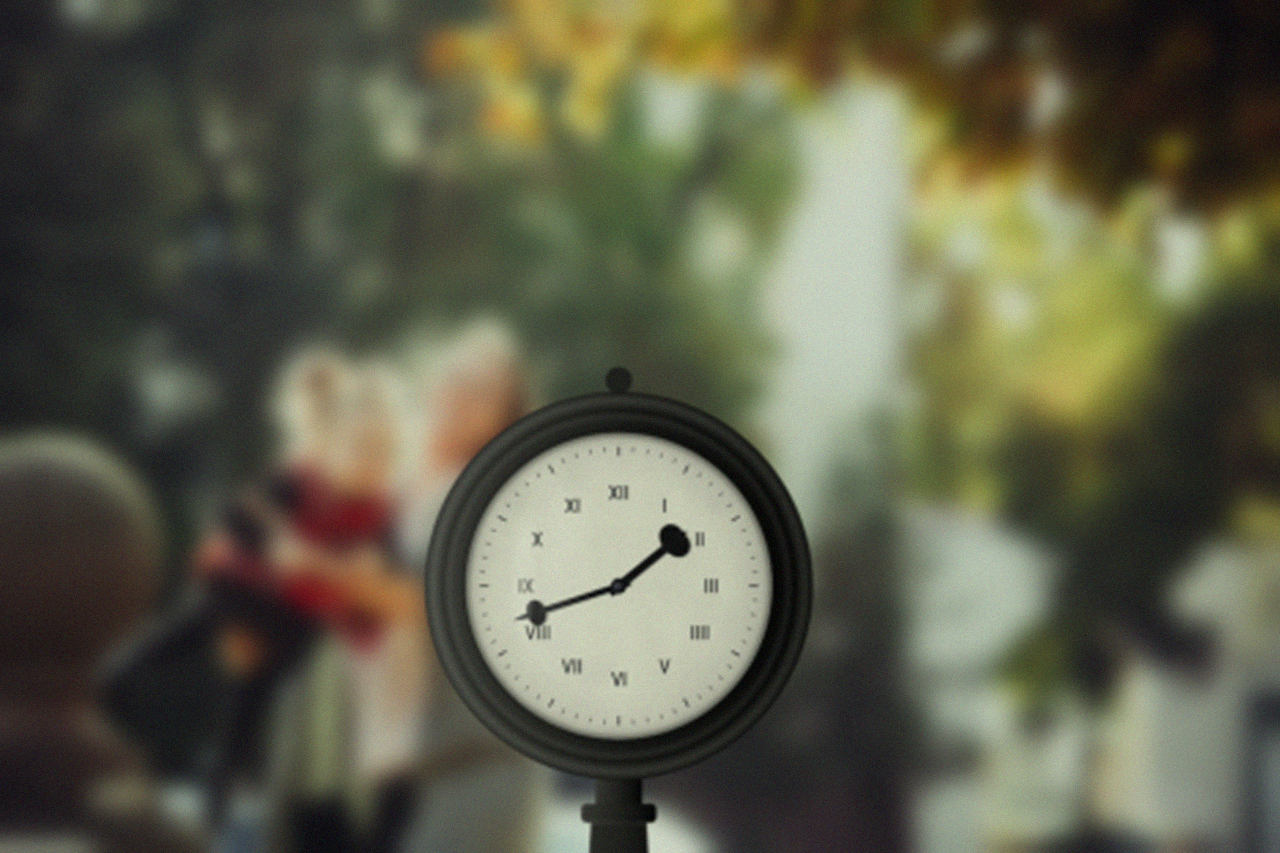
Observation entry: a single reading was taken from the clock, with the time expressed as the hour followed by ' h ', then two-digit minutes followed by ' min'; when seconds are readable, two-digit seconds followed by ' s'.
1 h 42 min
